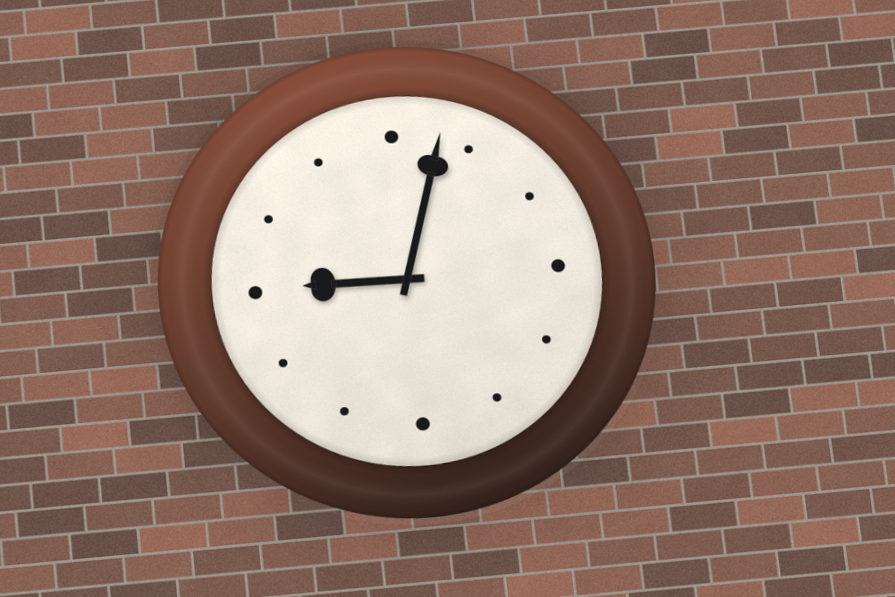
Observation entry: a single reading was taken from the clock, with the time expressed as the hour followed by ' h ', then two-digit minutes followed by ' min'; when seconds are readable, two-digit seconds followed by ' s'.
9 h 03 min
